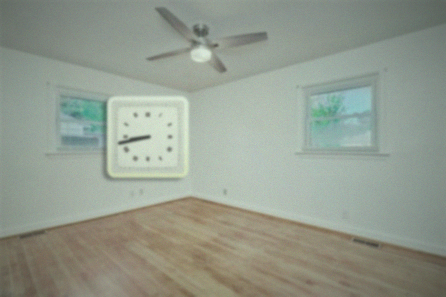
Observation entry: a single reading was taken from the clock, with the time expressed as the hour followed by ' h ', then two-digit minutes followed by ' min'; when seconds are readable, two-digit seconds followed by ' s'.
8 h 43 min
